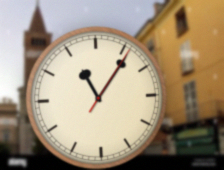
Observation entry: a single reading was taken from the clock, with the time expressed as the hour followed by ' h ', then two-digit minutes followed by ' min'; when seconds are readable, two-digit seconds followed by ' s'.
11 h 06 min 06 s
